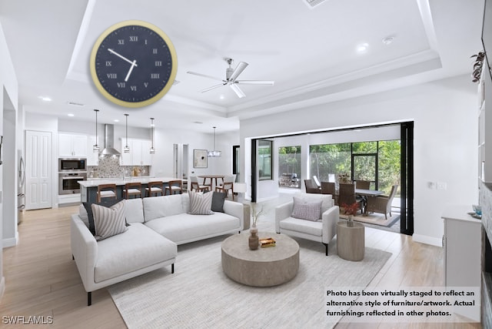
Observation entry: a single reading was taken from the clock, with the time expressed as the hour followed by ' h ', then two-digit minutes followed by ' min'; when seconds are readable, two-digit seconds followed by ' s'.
6 h 50 min
